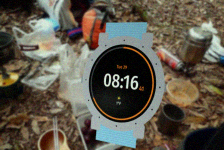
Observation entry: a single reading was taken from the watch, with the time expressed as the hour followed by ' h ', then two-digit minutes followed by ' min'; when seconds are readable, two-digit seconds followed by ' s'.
8 h 16 min
